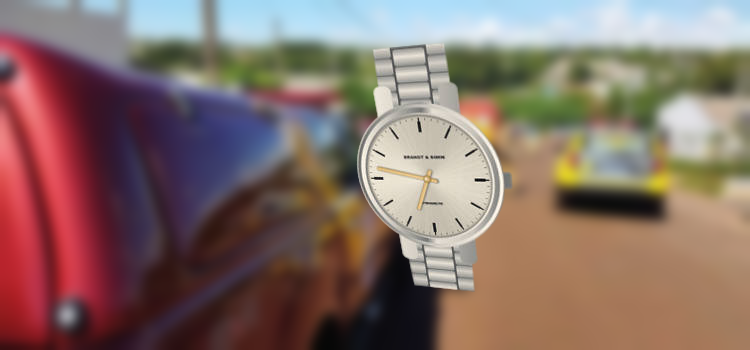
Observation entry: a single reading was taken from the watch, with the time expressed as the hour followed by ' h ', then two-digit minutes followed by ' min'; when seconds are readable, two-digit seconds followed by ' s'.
6 h 47 min
